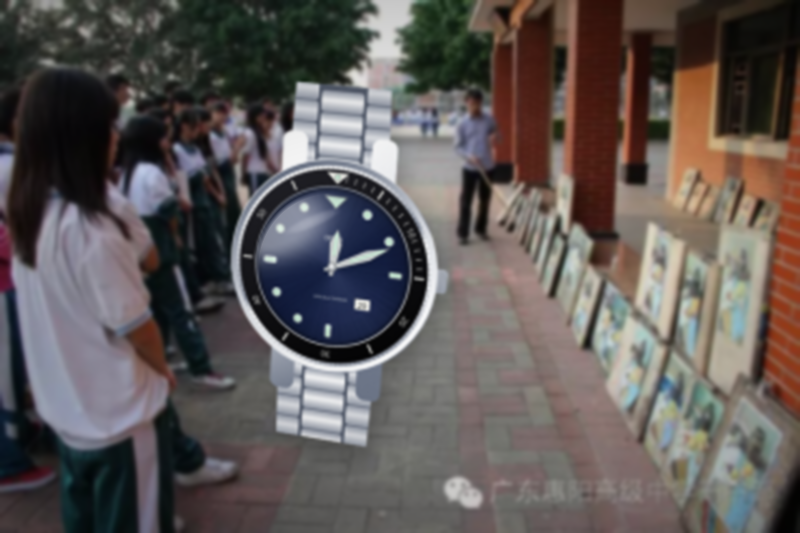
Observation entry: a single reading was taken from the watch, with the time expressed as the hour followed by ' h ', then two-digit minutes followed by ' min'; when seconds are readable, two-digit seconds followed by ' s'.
12 h 11 min
